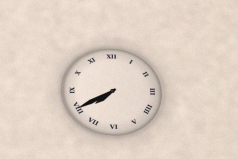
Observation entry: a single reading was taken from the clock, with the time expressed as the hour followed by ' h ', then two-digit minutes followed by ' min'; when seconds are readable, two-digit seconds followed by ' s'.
7 h 40 min
